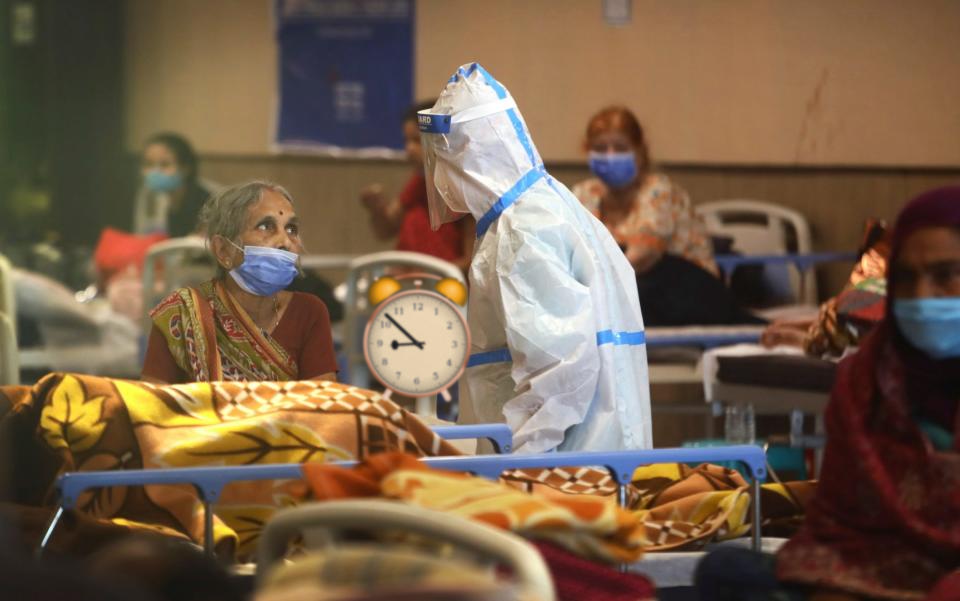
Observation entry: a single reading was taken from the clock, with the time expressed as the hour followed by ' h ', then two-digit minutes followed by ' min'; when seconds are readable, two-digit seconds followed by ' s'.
8 h 52 min
